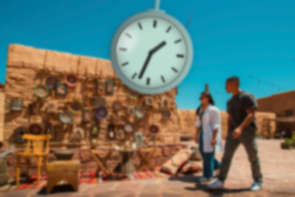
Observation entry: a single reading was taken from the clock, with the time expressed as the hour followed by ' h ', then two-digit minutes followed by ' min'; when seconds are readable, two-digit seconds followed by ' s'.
1 h 33 min
